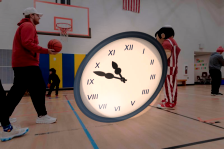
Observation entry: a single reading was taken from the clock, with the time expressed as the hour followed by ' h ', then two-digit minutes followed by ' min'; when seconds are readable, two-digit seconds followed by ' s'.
10 h 48 min
